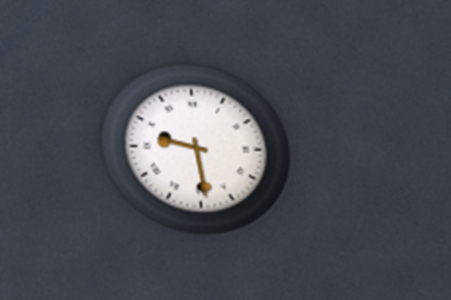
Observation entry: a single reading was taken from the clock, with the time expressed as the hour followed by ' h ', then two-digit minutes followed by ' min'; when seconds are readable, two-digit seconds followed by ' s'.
9 h 29 min
